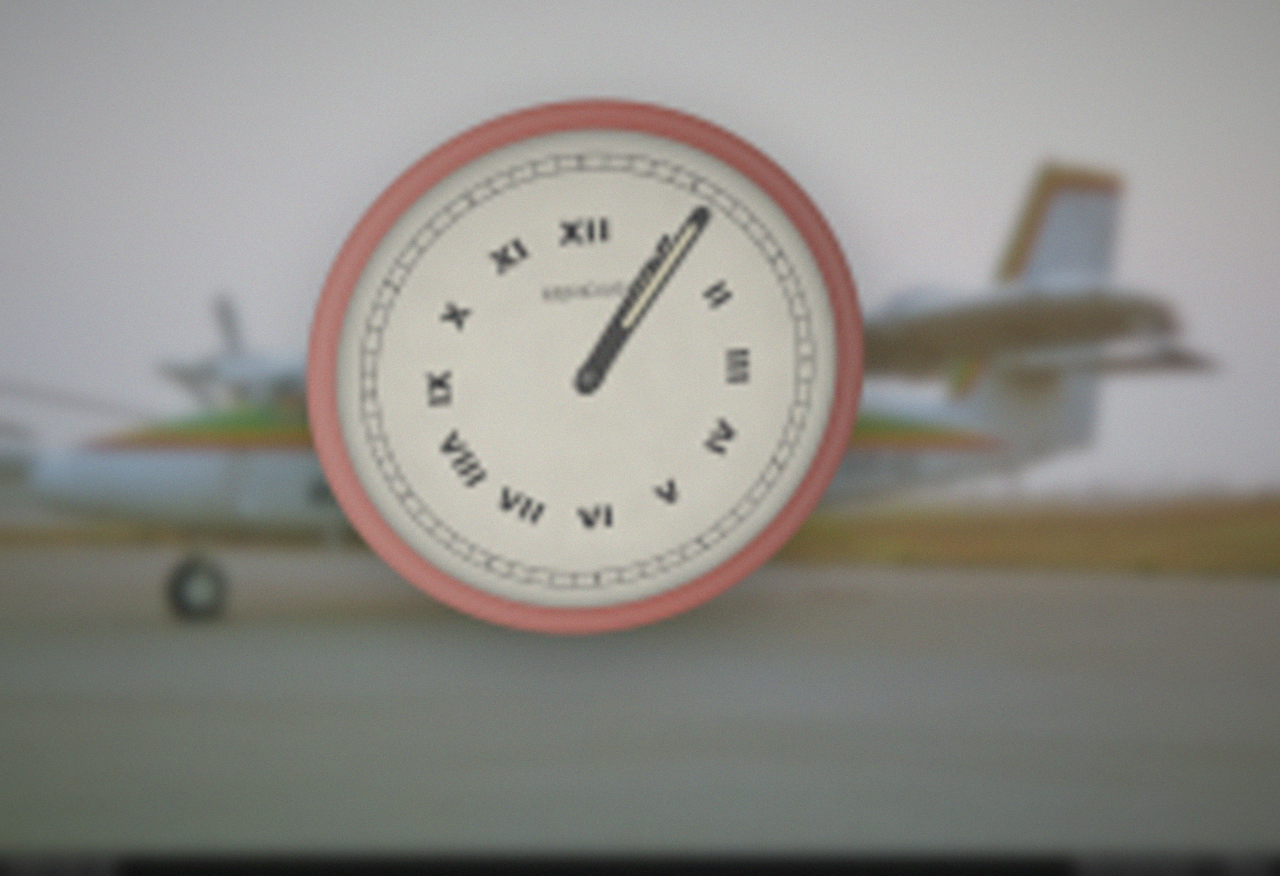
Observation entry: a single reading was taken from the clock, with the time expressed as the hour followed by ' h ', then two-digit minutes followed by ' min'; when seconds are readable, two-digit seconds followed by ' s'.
1 h 06 min
